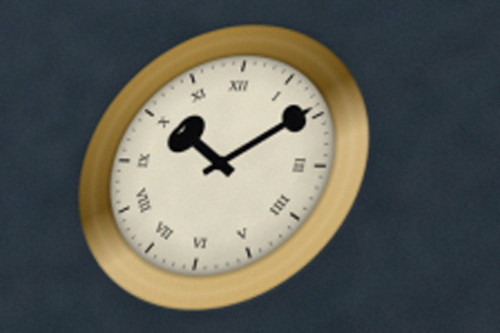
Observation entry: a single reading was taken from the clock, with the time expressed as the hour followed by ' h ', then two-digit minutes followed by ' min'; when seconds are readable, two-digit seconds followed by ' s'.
10 h 09 min
